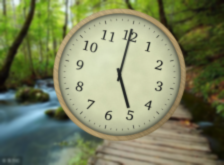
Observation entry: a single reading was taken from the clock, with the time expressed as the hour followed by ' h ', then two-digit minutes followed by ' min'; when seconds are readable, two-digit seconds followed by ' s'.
5 h 00 min
